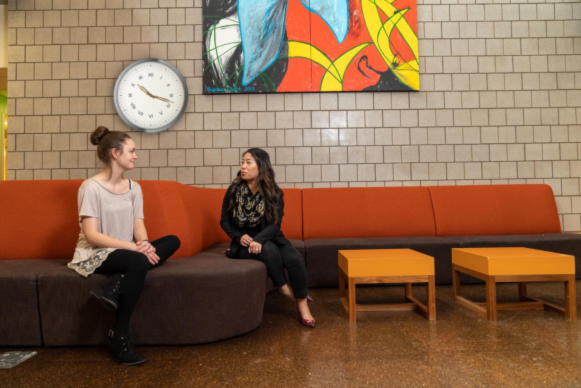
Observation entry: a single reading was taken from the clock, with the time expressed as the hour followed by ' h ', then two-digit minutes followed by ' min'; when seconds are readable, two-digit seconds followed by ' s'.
10 h 18 min
